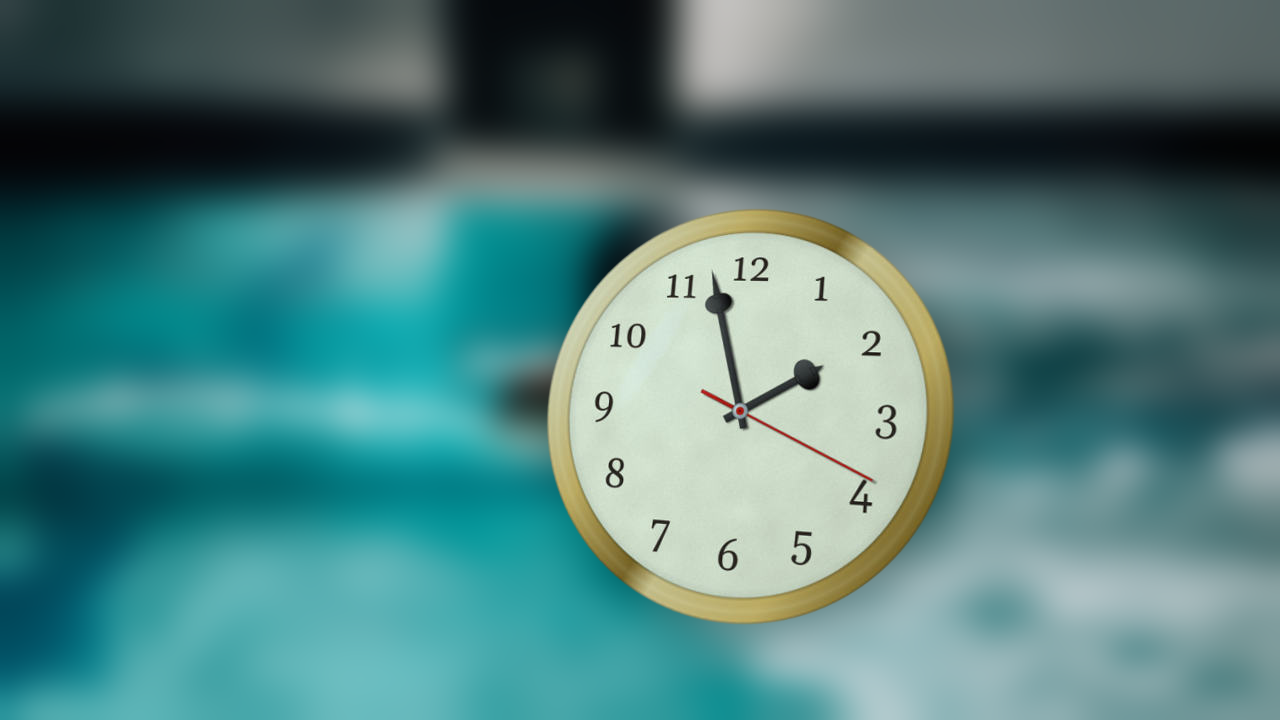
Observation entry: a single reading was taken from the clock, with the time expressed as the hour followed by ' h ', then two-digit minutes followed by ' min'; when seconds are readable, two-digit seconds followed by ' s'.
1 h 57 min 19 s
